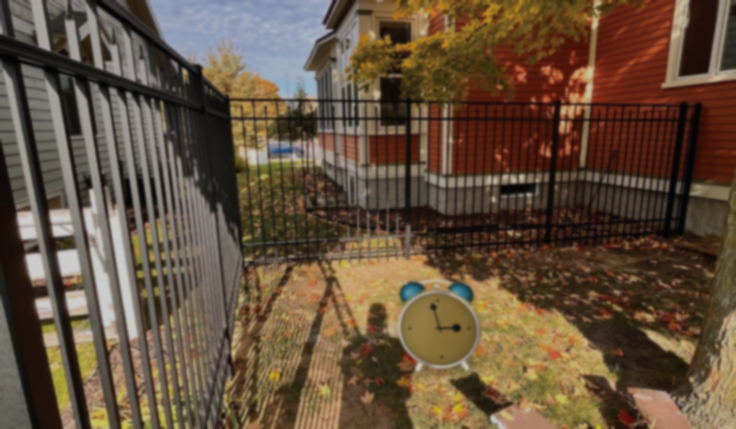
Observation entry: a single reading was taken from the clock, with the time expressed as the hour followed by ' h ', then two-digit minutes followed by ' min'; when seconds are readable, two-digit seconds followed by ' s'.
2 h 58 min
